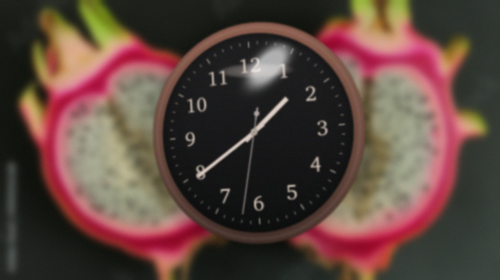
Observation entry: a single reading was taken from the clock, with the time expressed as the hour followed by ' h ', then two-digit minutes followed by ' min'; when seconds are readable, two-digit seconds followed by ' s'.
1 h 39 min 32 s
